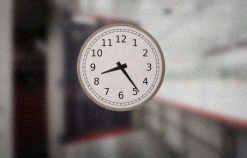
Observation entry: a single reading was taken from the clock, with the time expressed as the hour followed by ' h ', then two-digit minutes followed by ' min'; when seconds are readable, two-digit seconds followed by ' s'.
8 h 24 min
